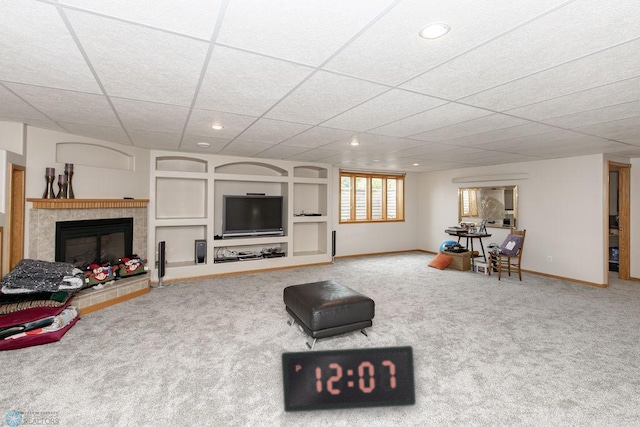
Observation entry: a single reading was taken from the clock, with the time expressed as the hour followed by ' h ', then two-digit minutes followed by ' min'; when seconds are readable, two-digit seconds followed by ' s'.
12 h 07 min
